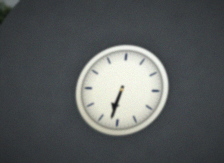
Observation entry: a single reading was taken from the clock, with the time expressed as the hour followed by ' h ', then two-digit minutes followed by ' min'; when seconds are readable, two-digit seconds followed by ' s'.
6 h 32 min
